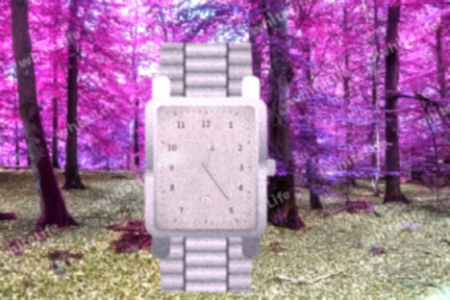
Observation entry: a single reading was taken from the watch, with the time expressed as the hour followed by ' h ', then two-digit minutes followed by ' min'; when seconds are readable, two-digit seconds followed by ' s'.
12 h 24 min
